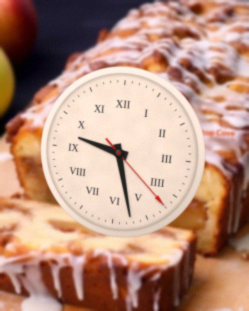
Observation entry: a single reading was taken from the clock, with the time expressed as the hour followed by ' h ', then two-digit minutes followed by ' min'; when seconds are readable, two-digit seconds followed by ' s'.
9 h 27 min 22 s
